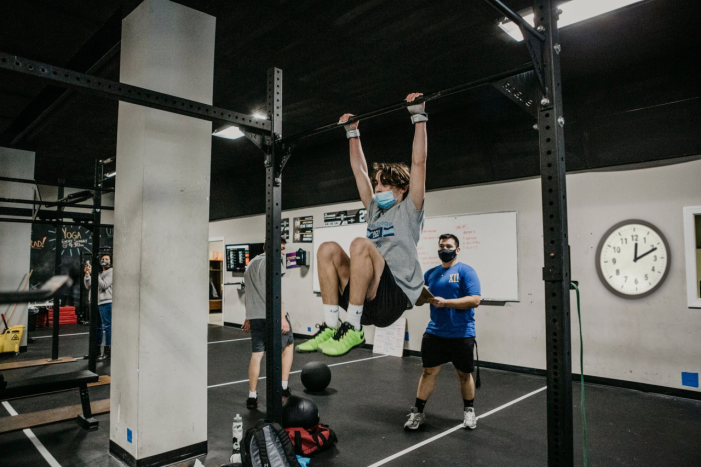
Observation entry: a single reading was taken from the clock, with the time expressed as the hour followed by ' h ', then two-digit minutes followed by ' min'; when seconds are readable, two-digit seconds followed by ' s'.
12 h 11 min
